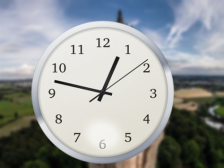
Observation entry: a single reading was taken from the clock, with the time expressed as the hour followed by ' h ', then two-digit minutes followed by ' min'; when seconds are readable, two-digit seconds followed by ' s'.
12 h 47 min 09 s
